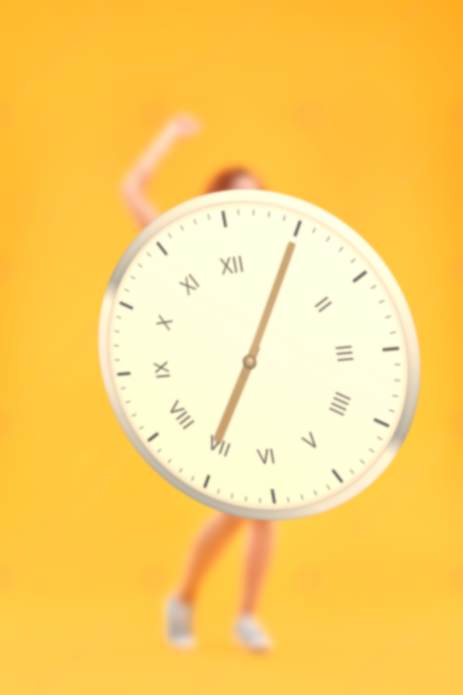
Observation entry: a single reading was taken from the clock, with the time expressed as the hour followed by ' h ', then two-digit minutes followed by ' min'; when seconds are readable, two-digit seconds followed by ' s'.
7 h 05 min
